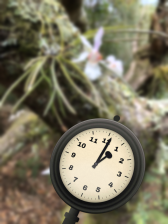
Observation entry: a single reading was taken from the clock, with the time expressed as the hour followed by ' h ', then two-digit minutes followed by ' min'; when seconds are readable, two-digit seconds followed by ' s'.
1 h 01 min
